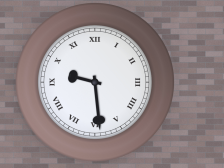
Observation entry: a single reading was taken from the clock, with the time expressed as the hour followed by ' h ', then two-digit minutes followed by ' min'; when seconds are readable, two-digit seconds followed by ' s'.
9 h 29 min
